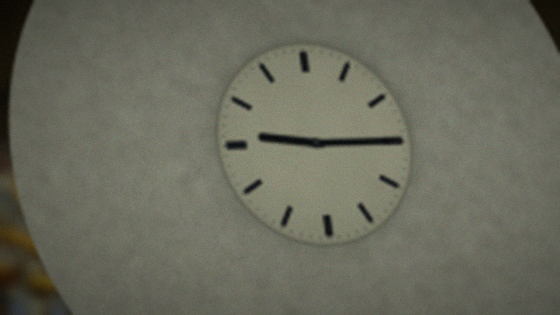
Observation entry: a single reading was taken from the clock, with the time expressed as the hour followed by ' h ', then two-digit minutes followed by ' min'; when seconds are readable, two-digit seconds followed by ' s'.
9 h 15 min
